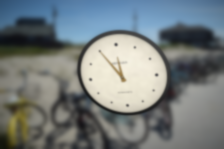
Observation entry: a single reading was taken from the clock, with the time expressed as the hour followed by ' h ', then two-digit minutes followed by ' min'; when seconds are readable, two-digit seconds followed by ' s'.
11 h 55 min
